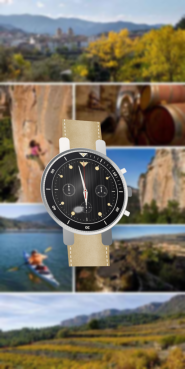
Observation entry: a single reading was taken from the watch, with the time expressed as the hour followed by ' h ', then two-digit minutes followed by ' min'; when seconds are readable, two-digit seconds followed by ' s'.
5 h 58 min
